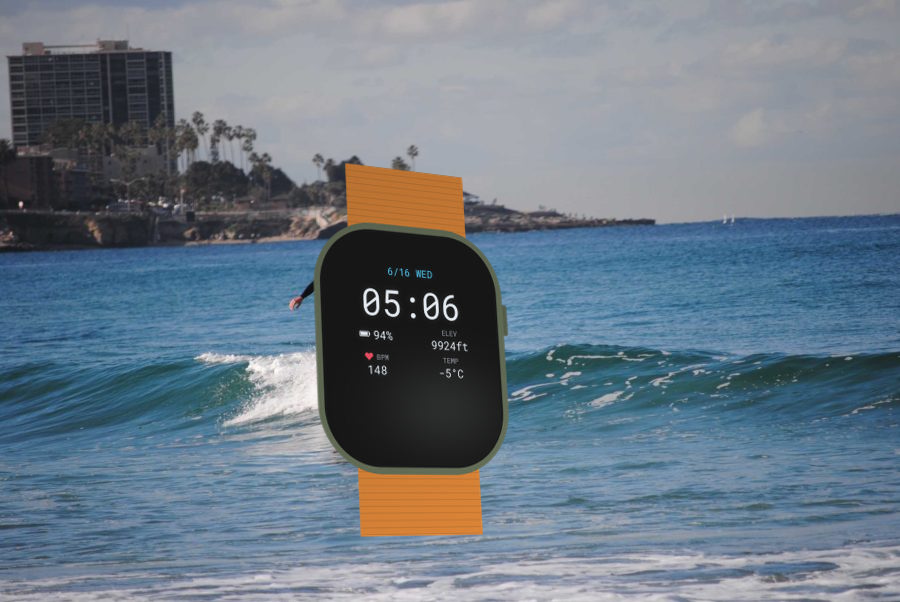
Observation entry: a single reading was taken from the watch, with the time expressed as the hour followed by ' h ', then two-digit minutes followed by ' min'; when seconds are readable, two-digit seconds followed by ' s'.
5 h 06 min
